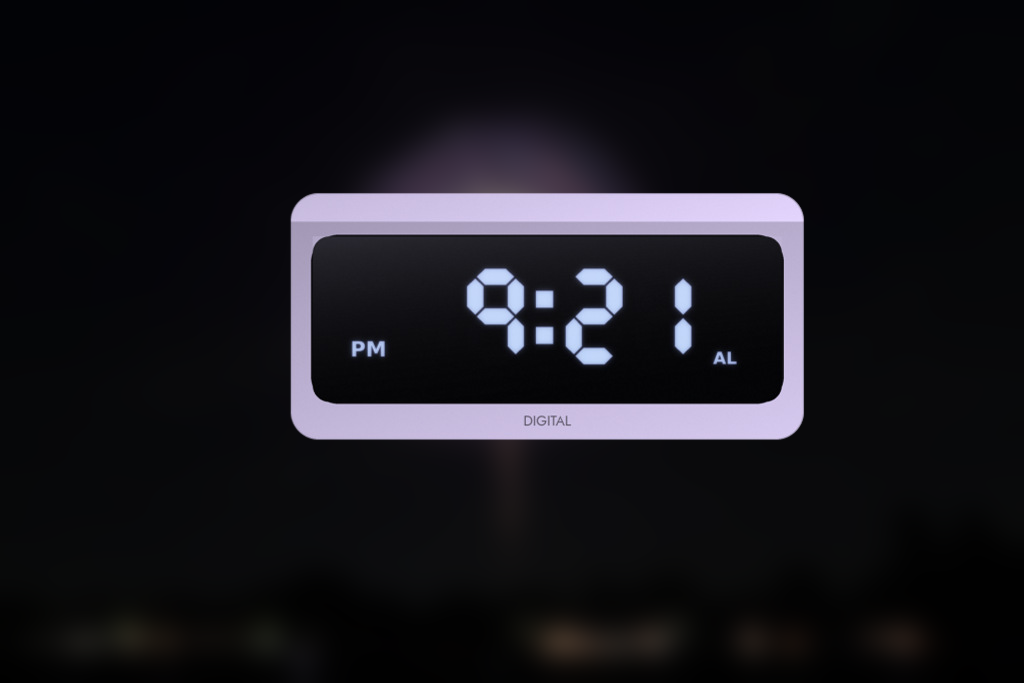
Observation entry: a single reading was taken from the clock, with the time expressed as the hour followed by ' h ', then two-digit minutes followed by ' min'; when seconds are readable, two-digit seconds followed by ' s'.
9 h 21 min
